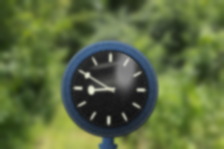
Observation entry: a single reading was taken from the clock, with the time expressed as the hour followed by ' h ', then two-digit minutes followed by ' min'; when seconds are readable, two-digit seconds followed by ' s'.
8 h 50 min
